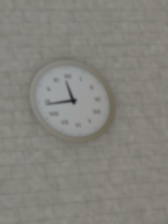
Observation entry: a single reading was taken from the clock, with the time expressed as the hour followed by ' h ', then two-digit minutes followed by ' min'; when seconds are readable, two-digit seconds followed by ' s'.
11 h 44 min
